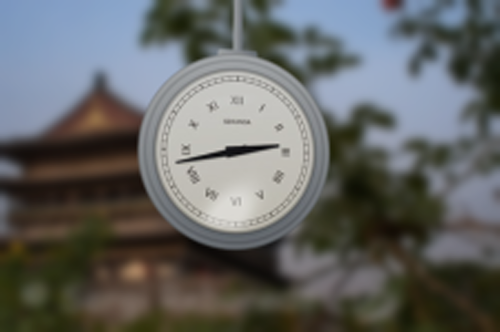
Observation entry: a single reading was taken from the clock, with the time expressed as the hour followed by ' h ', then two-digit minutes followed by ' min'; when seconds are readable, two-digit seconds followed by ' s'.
2 h 43 min
